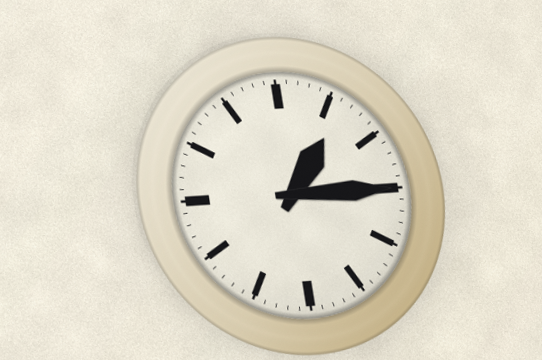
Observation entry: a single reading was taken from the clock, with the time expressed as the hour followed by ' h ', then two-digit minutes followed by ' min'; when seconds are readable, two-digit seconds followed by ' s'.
1 h 15 min
